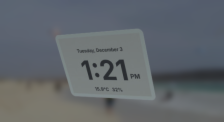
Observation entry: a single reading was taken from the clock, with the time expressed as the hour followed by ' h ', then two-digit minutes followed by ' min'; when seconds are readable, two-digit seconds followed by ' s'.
1 h 21 min
